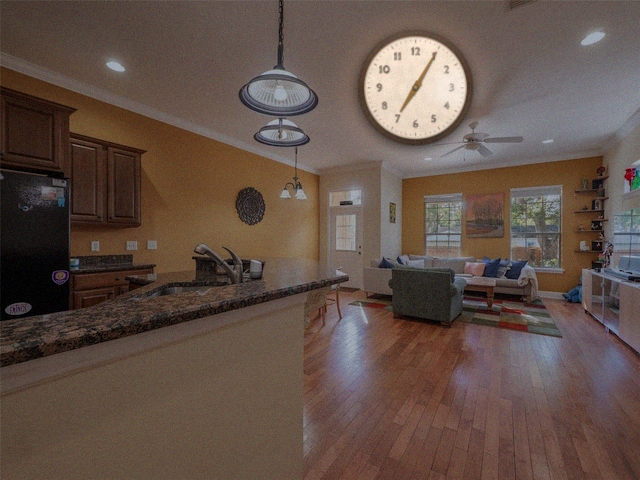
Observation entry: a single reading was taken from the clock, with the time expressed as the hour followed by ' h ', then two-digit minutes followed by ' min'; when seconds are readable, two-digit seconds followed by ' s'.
7 h 05 min
